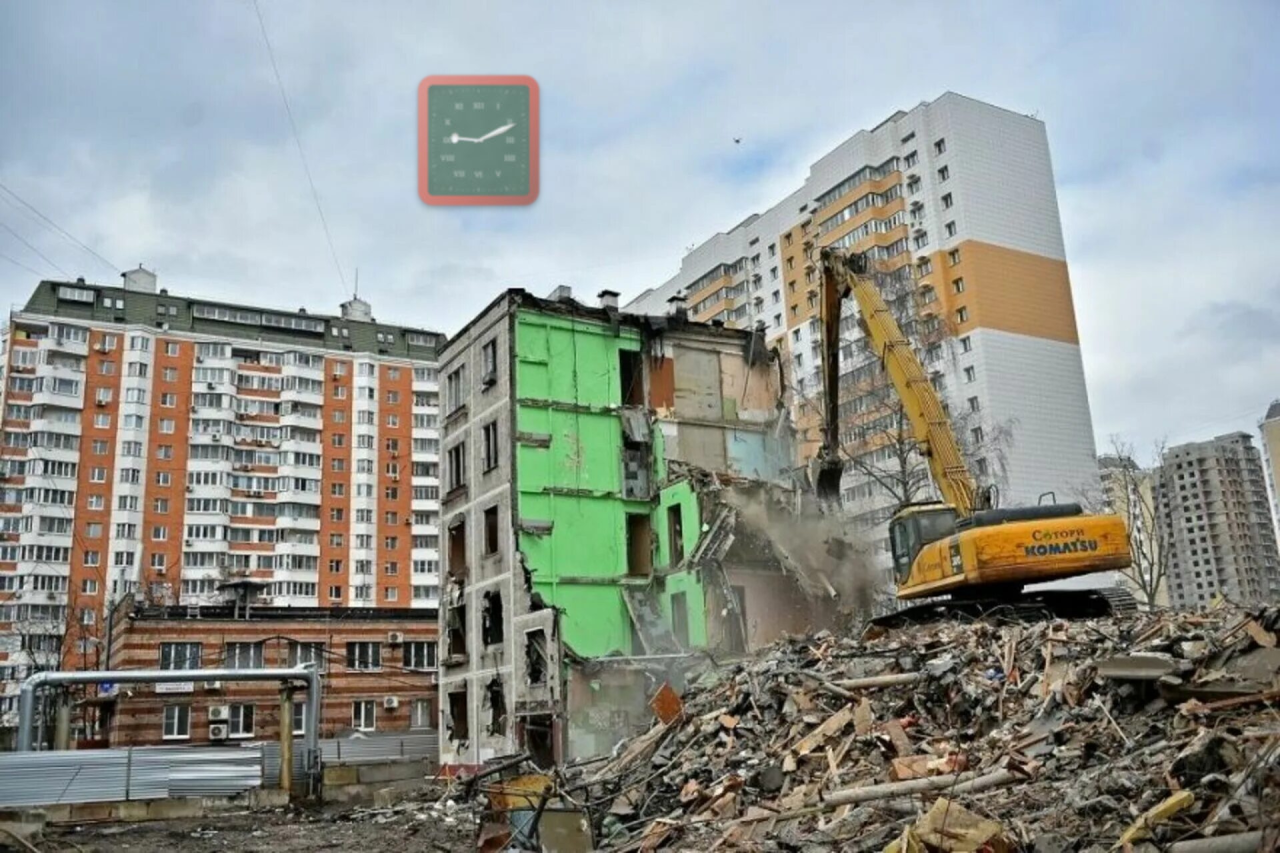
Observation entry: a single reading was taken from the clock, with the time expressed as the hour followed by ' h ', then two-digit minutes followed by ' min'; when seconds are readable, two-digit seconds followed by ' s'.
9 h 11 min
